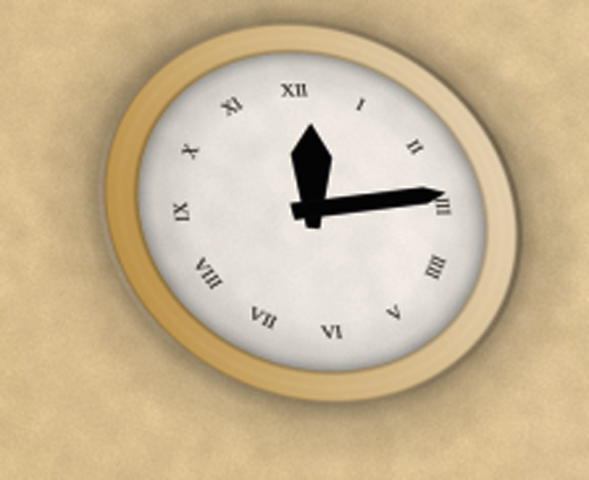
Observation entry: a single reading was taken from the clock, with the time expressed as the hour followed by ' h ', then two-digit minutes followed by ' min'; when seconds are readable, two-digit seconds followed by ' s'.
12 h 14 min
